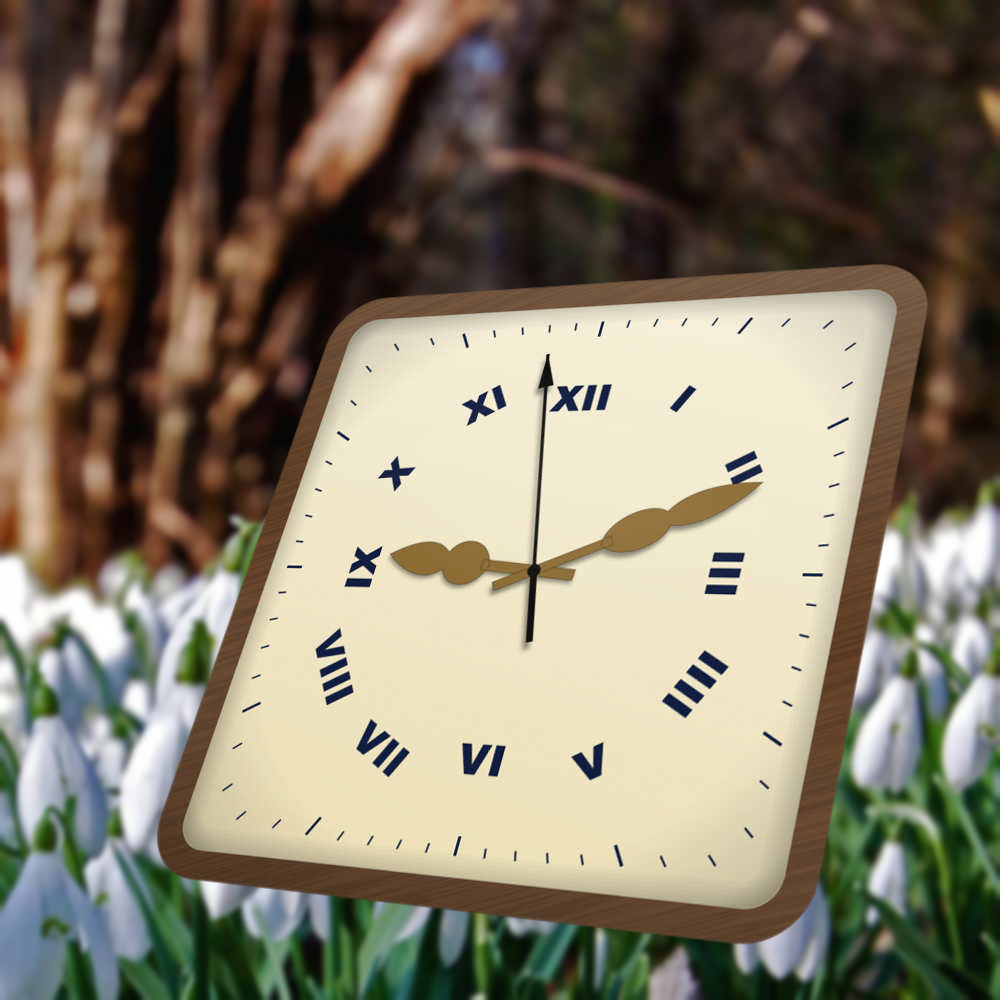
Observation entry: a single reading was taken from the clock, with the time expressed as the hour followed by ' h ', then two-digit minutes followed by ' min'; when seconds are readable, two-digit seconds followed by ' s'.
9 h 10 min 58 s
